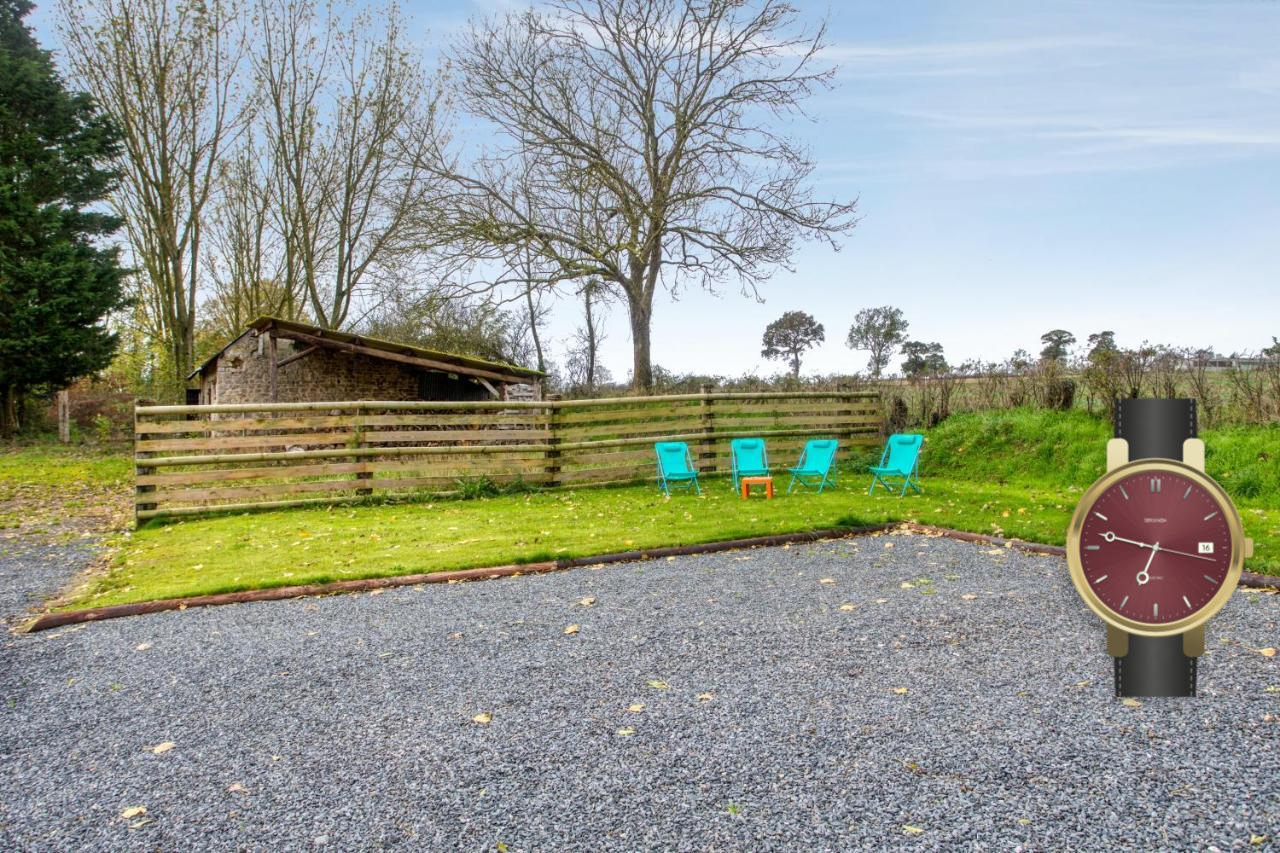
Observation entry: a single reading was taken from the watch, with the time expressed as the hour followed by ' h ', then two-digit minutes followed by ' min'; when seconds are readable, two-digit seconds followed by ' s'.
6 h 47 min 17 s
